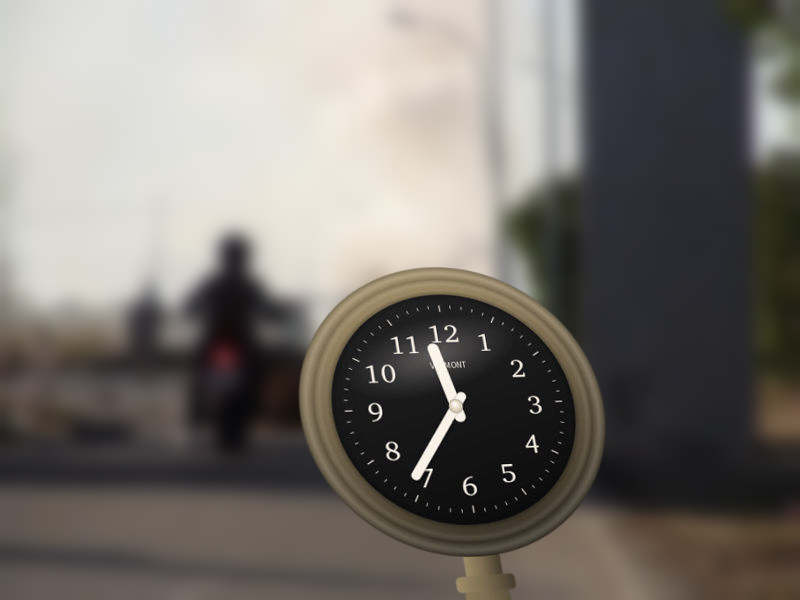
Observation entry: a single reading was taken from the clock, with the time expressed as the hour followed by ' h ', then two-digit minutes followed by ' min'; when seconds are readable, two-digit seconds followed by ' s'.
11 h 36 min
